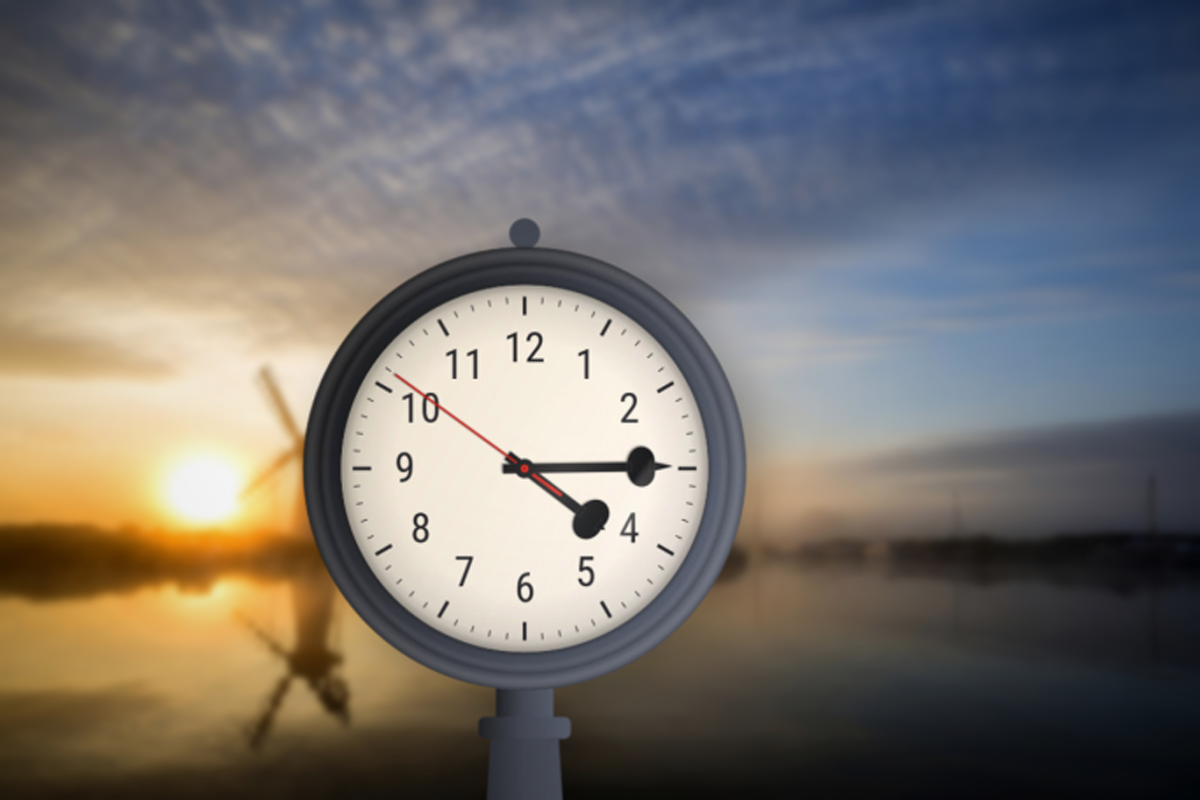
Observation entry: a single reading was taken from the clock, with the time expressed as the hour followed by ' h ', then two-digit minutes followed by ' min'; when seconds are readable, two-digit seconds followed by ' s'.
4 h 14 min 51 s
